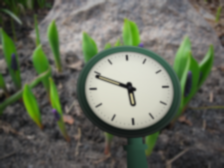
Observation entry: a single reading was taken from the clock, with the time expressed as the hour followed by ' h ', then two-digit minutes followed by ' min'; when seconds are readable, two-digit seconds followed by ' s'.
5 h 49 min
